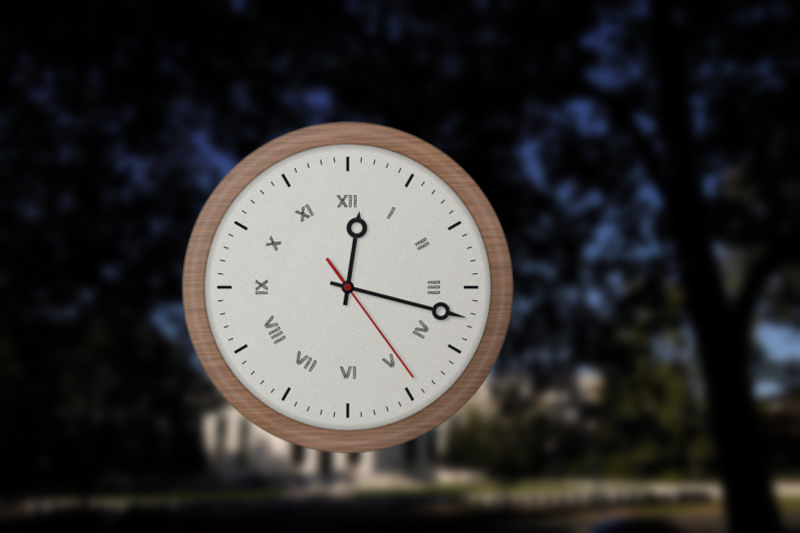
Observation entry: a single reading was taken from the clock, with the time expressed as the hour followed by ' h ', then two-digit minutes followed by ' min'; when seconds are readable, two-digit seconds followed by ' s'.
12 h 17 min 24 s
